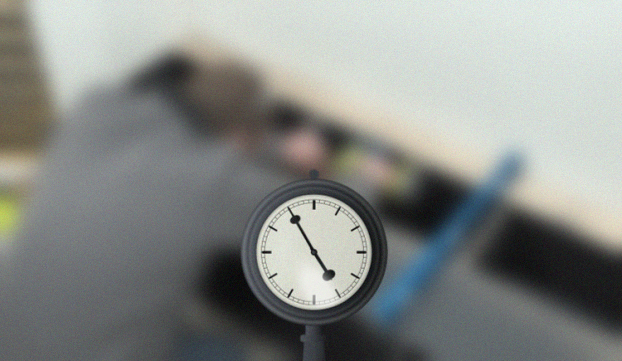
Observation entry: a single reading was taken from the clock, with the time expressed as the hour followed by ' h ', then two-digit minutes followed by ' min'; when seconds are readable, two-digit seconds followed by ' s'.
4 h 55 min
